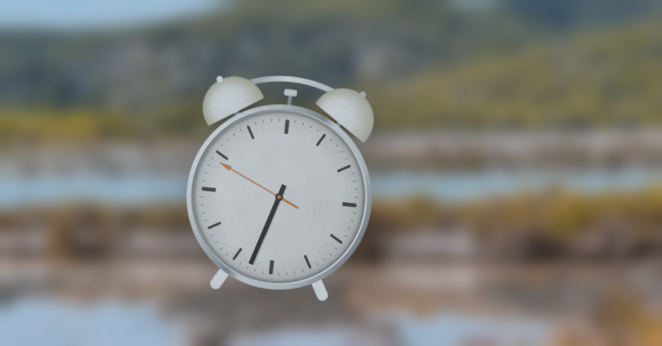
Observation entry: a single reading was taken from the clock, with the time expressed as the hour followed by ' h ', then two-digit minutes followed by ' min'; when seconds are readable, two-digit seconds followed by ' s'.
6 h 32 min 49 s
